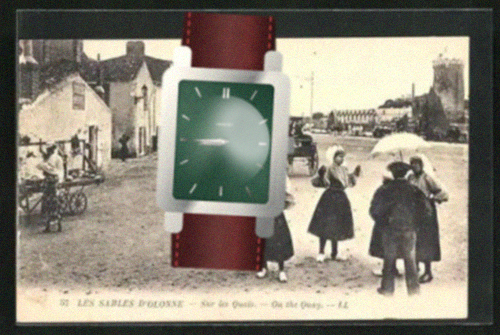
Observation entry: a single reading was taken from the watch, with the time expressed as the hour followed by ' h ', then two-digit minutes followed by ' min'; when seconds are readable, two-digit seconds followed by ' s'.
8 h 45 min
